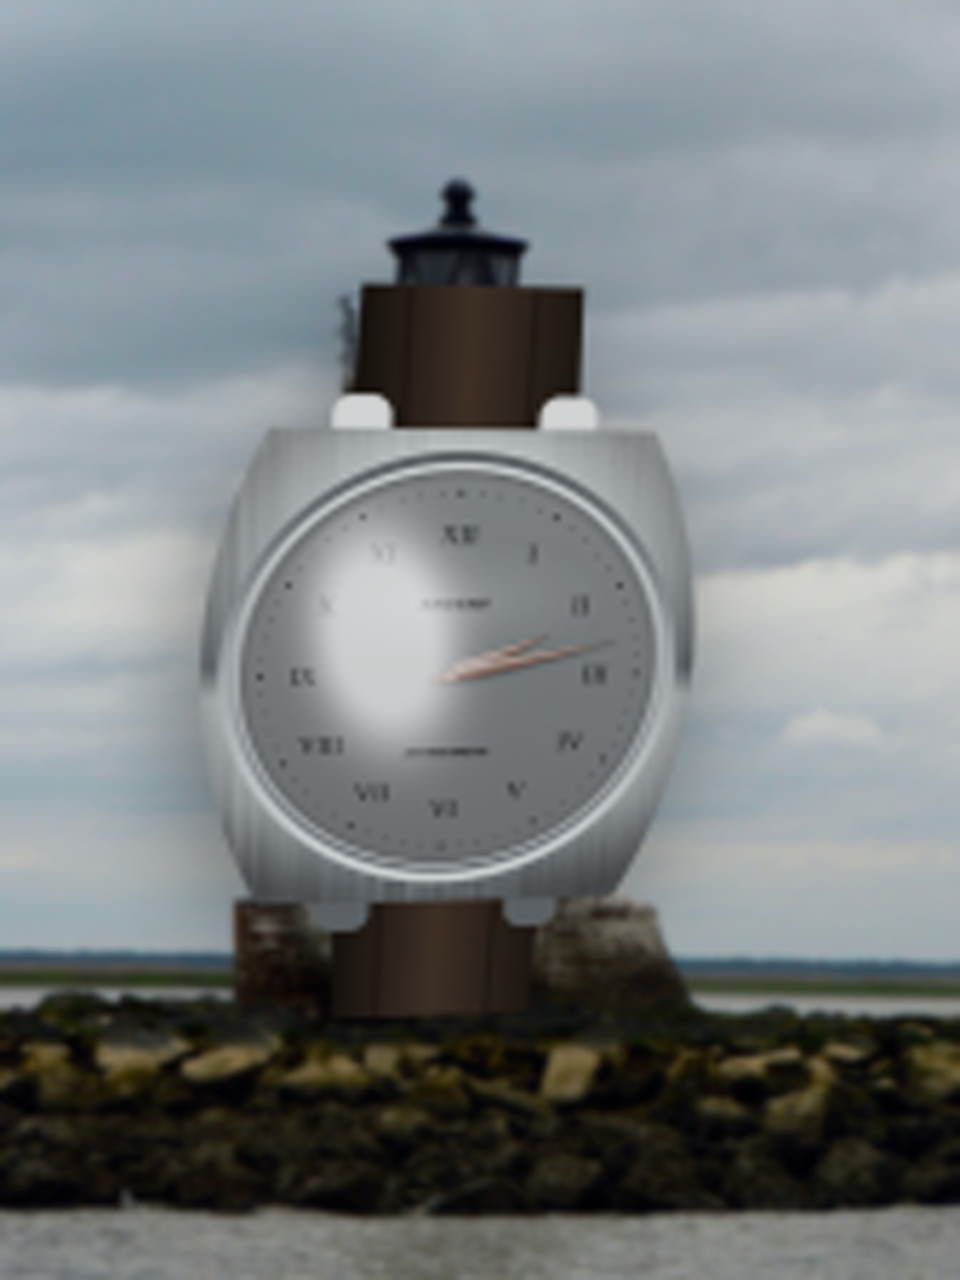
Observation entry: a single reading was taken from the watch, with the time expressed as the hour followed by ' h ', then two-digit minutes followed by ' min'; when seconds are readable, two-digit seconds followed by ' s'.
2 h 13 min
